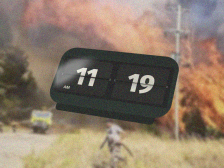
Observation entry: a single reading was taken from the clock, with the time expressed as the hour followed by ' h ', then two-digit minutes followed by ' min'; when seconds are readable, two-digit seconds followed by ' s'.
11 h 19 min
